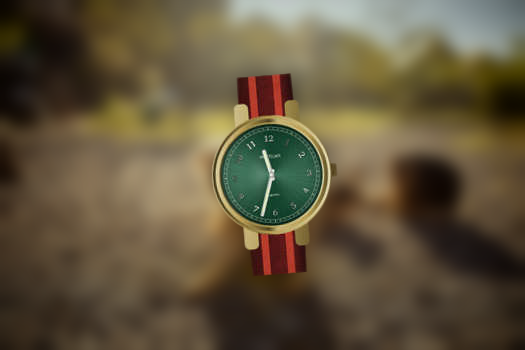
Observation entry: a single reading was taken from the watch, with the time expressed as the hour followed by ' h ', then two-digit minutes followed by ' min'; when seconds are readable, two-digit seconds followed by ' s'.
11 h 33 min
